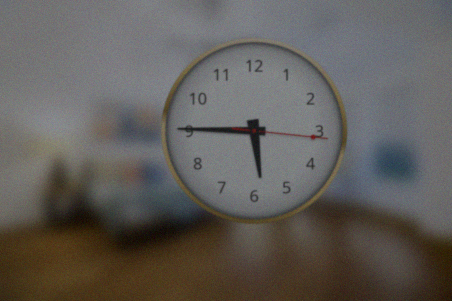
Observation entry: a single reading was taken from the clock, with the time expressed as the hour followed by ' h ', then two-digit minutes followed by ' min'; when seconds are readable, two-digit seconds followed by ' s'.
5 h 45 min 16 s
